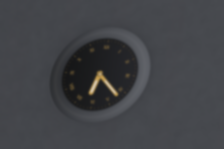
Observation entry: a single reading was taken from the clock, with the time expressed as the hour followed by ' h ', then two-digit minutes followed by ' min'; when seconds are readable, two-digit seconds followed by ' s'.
6 h 22 min
